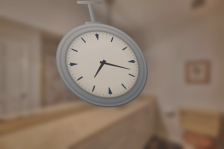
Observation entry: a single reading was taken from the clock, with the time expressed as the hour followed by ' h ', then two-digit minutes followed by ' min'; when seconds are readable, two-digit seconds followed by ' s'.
7 h 18 min
